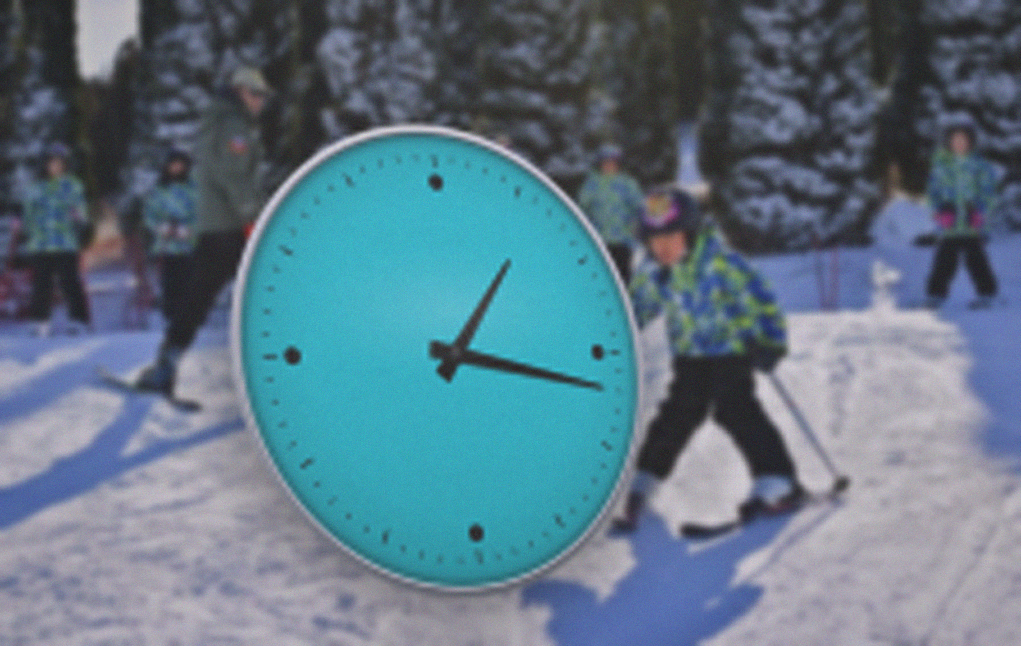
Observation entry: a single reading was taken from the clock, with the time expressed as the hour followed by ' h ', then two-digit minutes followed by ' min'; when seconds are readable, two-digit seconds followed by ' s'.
1 h 17 min
